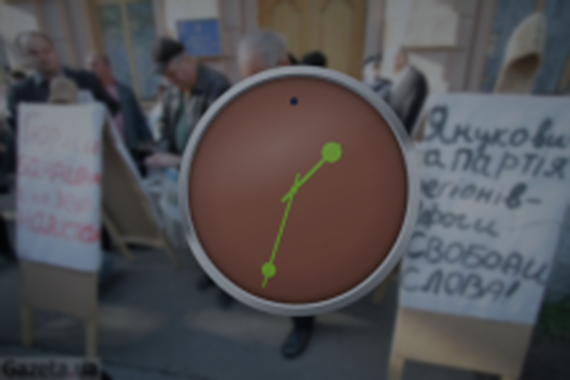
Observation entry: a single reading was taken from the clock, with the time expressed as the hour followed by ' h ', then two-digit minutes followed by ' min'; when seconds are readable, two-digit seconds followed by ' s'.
1 h 33 min
